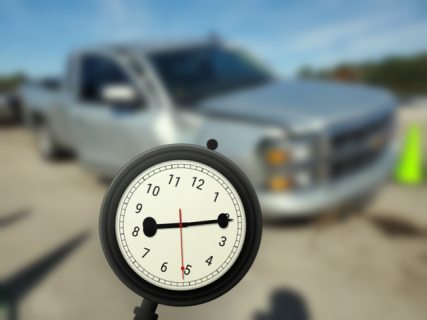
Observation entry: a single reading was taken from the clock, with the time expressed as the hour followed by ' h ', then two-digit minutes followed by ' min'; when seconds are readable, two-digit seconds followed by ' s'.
8 h 10 min 26 s
